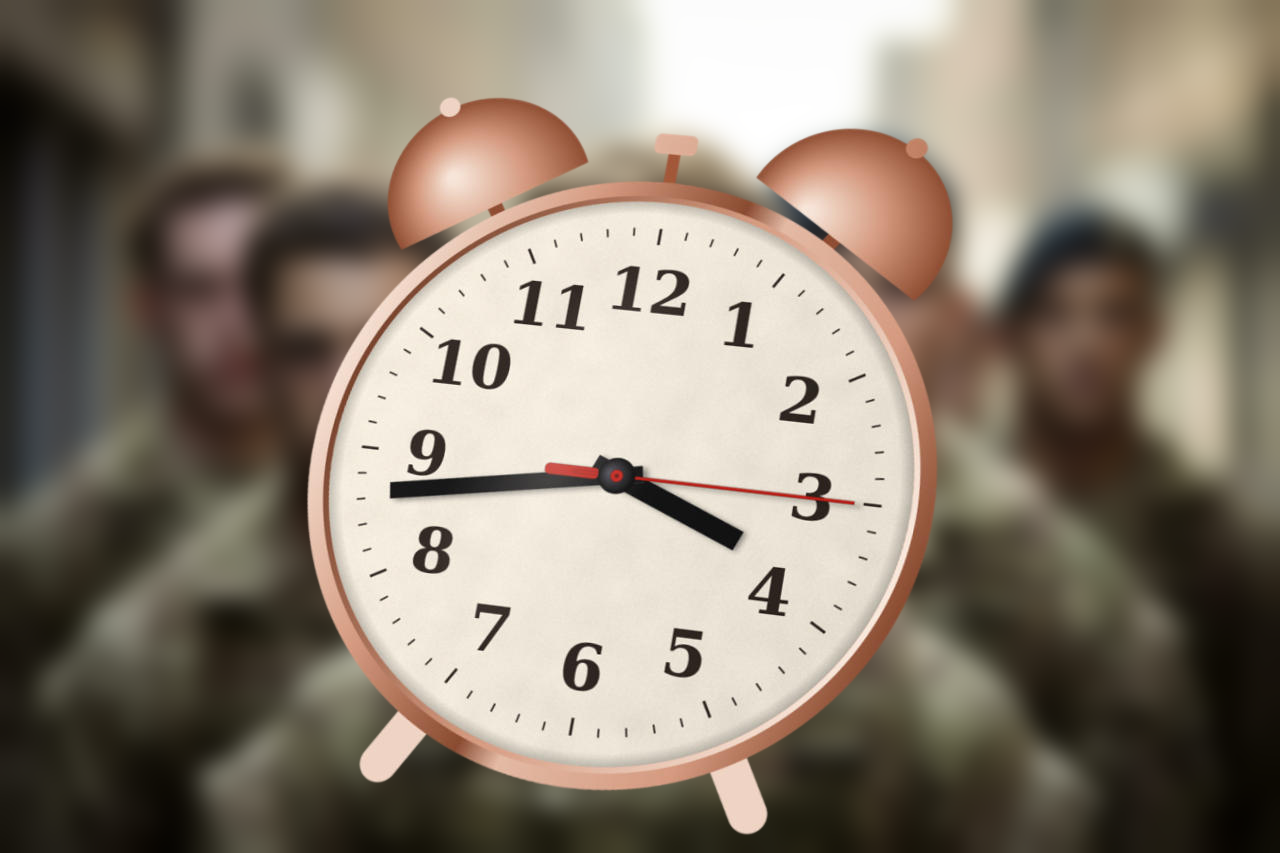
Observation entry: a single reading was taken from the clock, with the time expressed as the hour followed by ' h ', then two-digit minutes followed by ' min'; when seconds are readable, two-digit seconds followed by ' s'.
3 h 43 min 15 s
